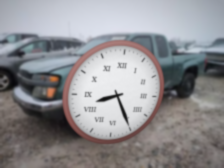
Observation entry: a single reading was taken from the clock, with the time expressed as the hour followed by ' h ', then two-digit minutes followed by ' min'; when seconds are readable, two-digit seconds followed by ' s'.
8 h 25 min
